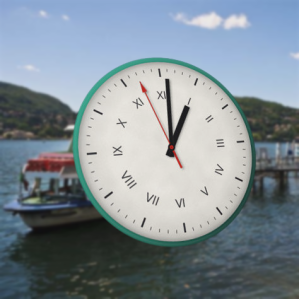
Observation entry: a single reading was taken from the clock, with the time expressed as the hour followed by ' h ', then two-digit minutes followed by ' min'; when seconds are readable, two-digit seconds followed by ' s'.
1 h 00 min 57 s
